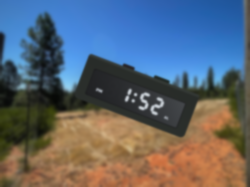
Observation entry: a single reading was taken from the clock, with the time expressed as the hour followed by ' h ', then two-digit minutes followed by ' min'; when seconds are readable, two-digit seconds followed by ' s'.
1 h 52 min
